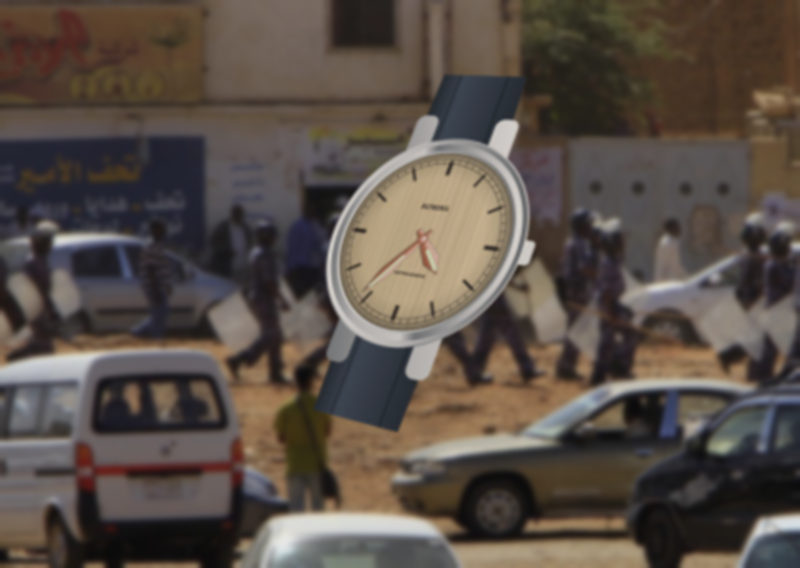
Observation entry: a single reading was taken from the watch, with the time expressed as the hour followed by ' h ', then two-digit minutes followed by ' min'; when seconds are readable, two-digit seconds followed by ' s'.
4 h 36 min
